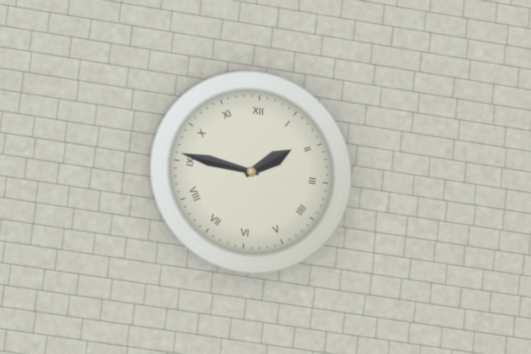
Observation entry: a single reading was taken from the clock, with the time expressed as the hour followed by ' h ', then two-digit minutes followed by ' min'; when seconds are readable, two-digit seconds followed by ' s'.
1 h 46 min
